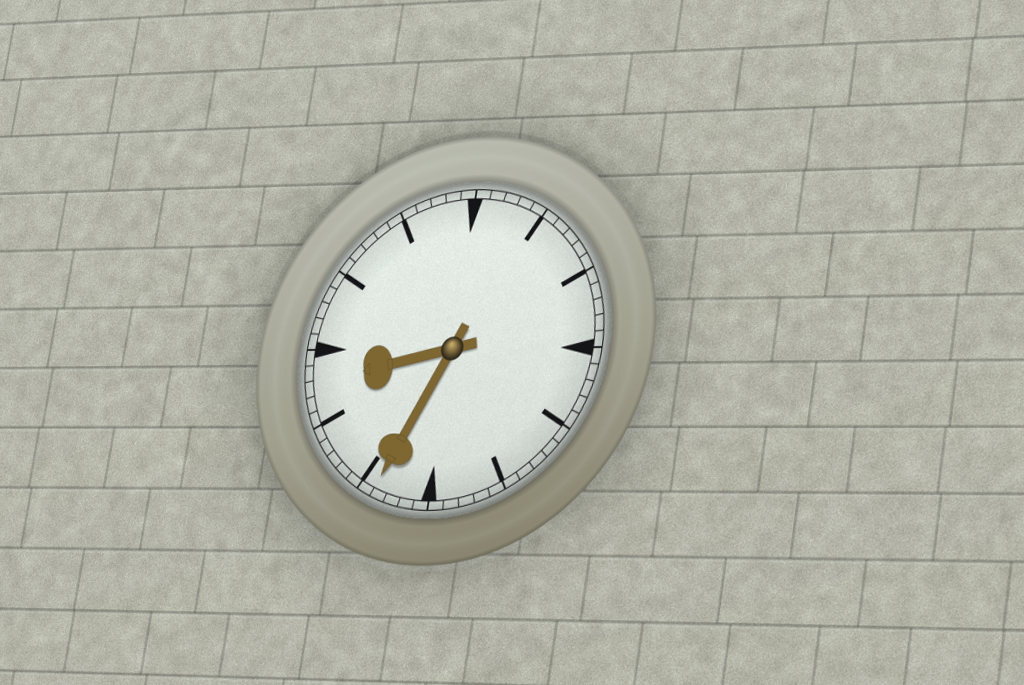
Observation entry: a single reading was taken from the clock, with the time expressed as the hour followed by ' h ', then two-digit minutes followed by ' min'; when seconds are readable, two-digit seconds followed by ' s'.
8 h 34 min
